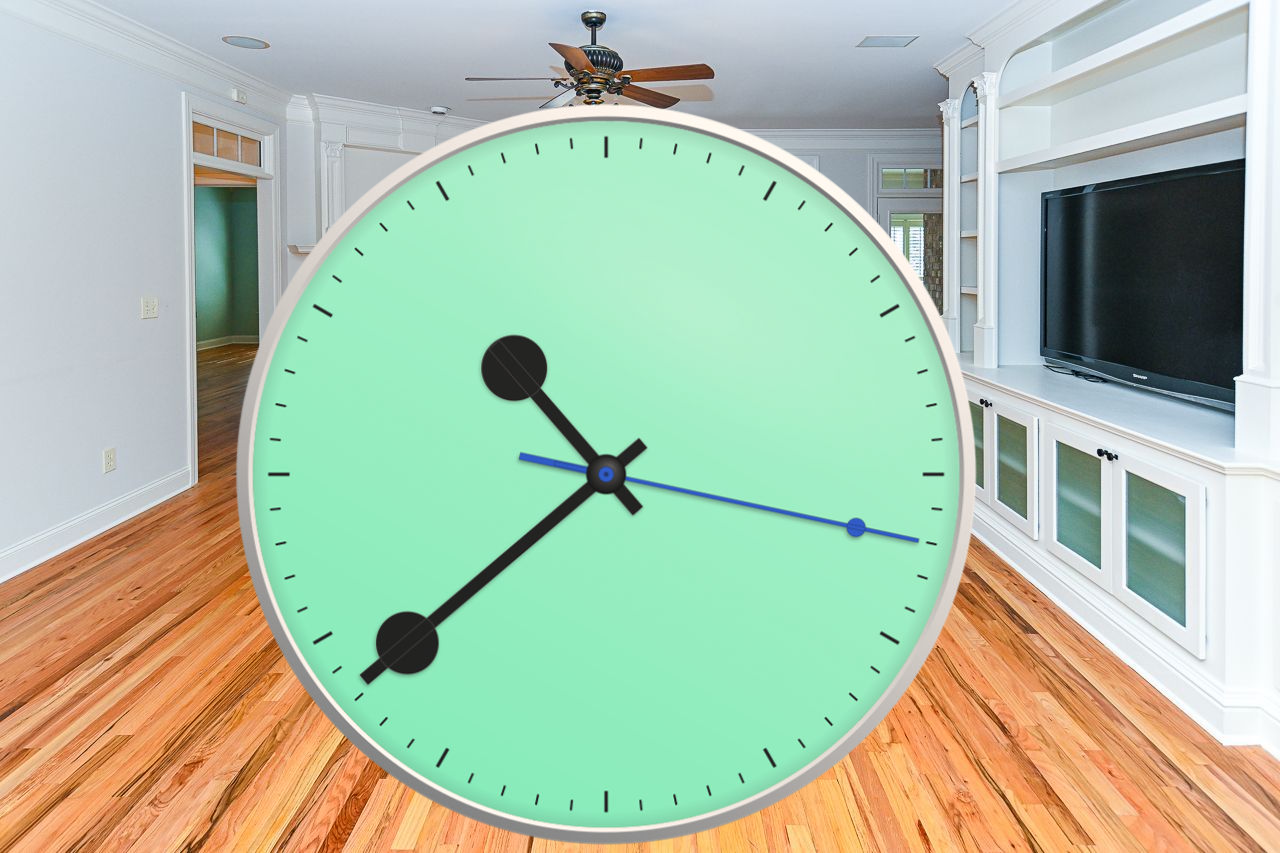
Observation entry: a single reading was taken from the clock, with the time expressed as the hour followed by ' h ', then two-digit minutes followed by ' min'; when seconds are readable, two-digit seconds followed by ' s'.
10 h 38 min 17 s
